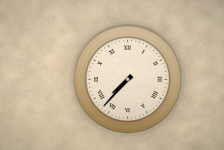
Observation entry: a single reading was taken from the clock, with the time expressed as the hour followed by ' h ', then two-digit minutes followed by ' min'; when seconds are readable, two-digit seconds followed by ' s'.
7 h 37 min
